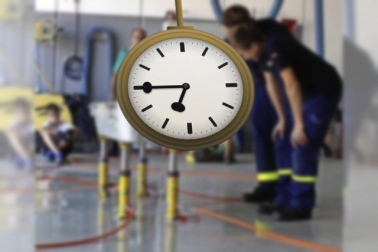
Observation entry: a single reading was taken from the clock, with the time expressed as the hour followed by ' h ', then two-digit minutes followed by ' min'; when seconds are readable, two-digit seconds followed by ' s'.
6 h 45 min
